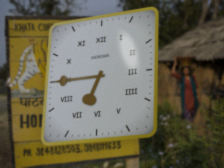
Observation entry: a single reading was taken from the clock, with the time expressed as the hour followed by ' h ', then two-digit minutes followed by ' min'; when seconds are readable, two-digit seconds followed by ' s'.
6 h 45 min
